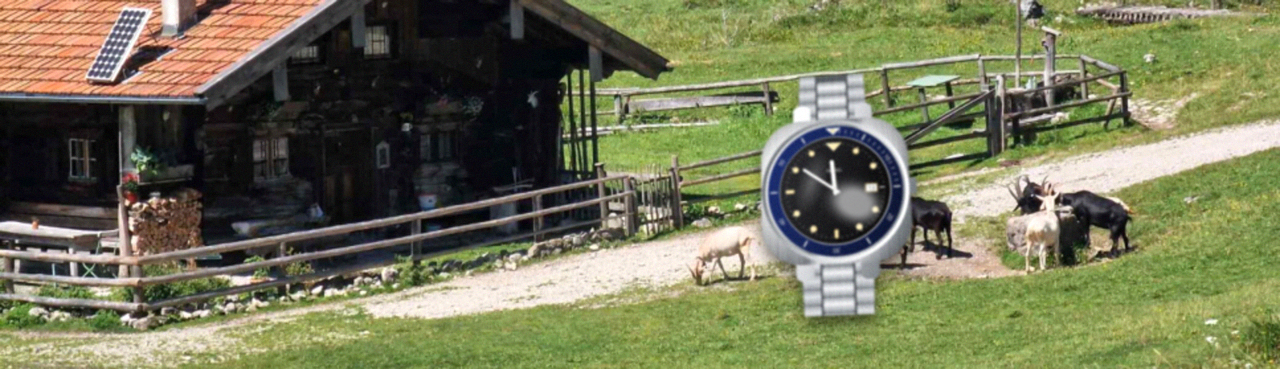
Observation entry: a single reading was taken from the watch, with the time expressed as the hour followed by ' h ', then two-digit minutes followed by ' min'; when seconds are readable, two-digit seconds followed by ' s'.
11 h 51 min
